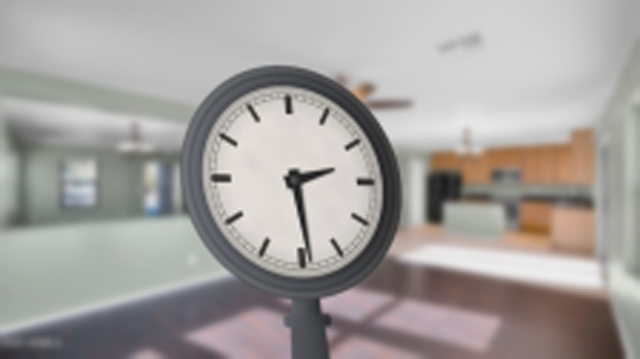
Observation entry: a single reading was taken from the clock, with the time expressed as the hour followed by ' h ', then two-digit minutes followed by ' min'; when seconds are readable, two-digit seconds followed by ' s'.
2 h 29 min
